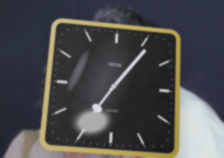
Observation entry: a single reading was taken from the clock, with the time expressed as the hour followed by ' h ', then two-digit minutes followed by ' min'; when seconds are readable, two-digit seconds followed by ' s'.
7 h 06 min
